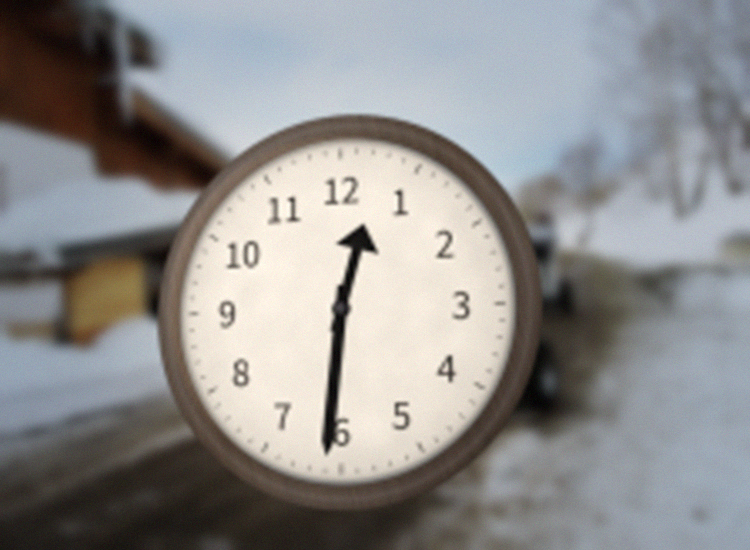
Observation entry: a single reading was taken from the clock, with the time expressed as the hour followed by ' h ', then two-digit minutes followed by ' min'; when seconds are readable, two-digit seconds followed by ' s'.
12 h 31 min
